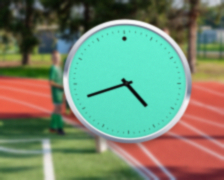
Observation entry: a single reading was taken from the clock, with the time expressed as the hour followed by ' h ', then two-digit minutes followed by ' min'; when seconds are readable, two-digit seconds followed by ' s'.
4 h 42 min
